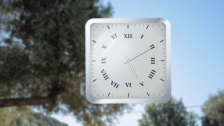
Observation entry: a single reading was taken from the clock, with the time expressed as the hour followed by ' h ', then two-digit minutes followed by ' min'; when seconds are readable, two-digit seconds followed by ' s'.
5 h 10 min
